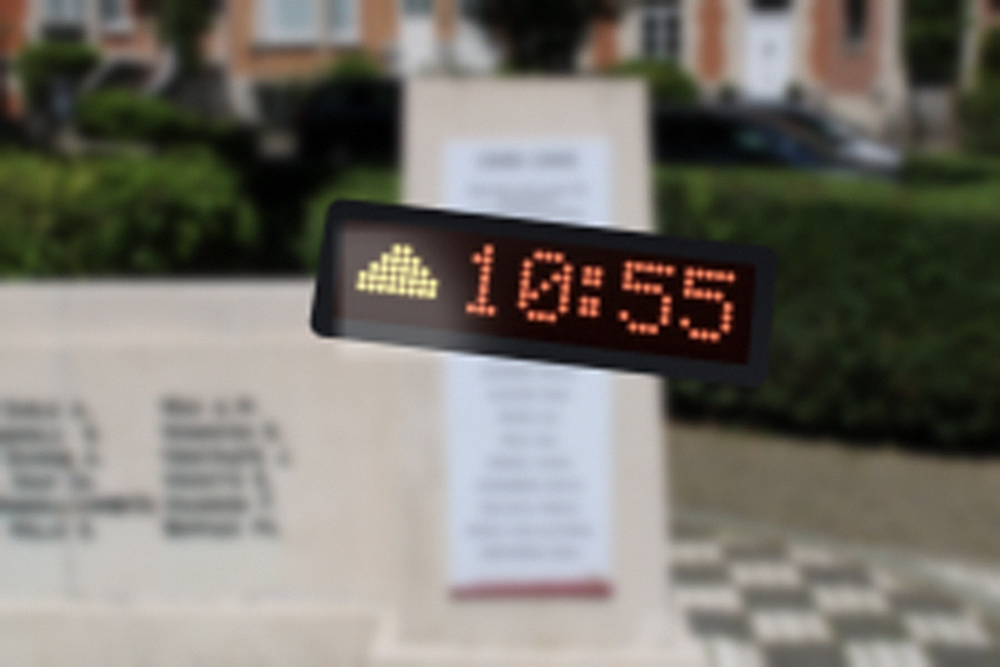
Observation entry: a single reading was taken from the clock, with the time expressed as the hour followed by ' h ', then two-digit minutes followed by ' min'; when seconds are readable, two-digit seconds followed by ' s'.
10 h 55 min
